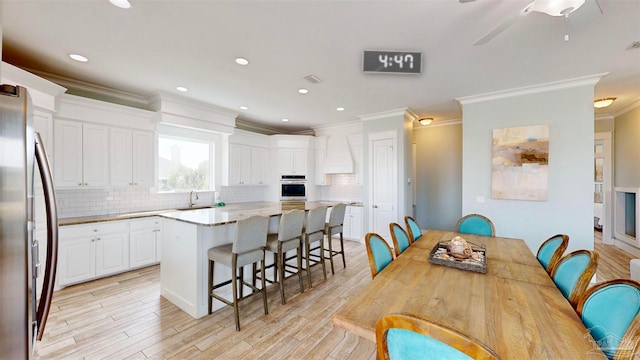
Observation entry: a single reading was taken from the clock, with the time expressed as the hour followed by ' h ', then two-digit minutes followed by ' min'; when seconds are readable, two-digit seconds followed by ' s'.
4 h 47 min
